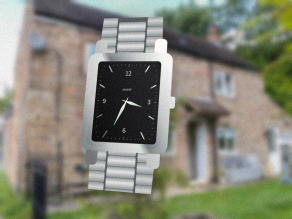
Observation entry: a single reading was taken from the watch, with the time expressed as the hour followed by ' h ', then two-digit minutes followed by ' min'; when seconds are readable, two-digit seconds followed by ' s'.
3 h 34 min
